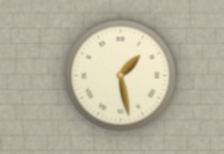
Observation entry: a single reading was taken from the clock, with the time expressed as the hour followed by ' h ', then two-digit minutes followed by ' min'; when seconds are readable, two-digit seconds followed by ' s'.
1 h 28 min
